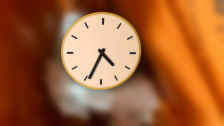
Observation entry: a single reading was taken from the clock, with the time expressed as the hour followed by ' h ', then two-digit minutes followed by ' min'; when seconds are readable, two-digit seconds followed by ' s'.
4 h 34 min
